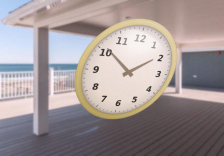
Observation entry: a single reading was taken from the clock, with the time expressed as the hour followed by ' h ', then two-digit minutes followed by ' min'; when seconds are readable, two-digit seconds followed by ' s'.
1 h 51 min
